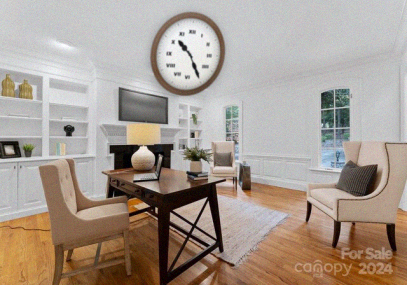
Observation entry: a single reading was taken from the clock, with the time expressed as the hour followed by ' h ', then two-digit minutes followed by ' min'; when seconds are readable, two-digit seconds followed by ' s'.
10 h 25 min
